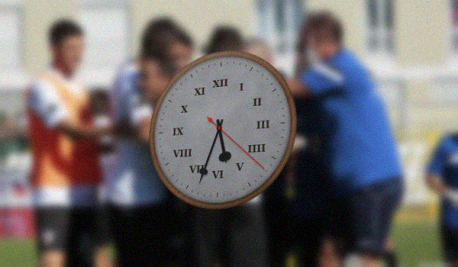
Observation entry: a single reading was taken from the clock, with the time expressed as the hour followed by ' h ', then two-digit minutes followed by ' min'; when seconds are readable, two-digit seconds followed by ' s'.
5 h 33 min 22 s
